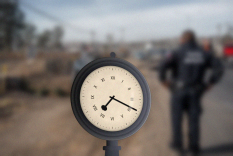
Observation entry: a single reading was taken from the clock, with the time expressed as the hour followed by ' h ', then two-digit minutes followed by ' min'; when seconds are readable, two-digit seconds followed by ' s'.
7 h 19 min
